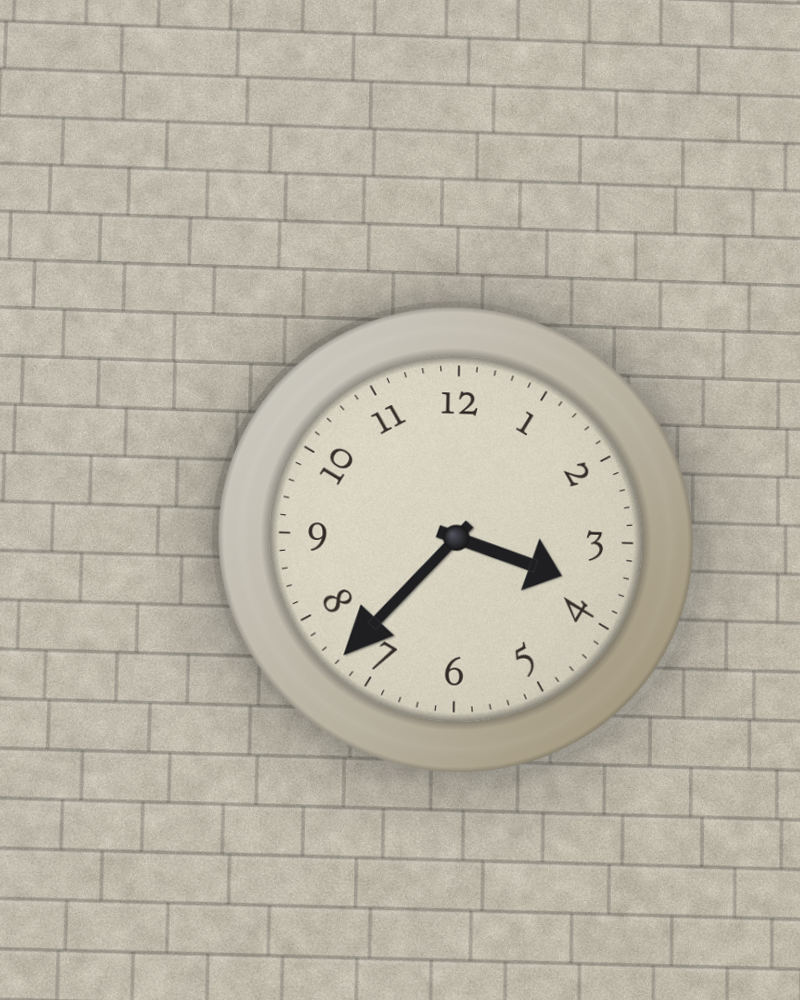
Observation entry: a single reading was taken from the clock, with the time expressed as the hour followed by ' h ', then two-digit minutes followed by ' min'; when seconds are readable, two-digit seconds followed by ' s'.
3 h 37 min
